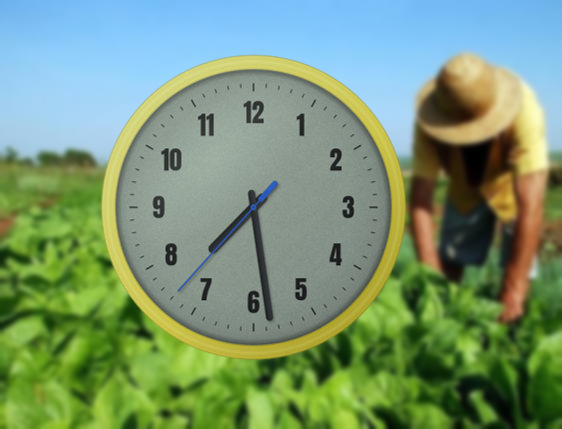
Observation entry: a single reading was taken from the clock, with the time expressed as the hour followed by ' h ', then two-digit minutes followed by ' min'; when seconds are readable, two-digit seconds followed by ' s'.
7 h 28 min 37 s
